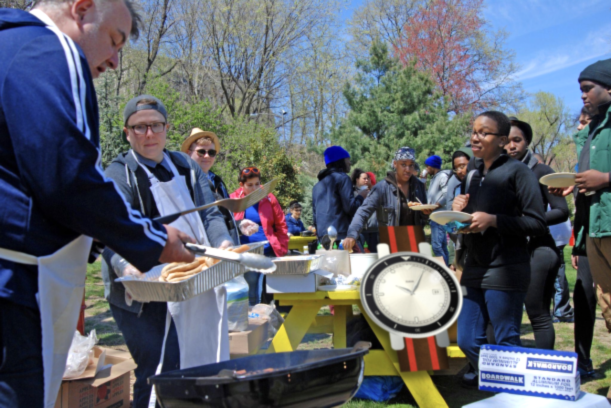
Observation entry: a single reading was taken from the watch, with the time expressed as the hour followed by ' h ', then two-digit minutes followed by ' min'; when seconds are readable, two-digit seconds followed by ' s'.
10 h 05 min
